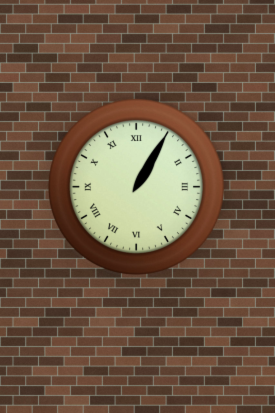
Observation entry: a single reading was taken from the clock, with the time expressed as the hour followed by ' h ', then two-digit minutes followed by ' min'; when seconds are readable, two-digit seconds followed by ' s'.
1 h 05 min
